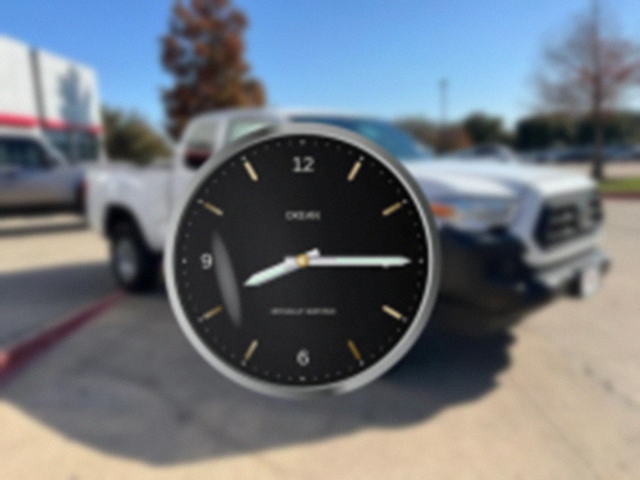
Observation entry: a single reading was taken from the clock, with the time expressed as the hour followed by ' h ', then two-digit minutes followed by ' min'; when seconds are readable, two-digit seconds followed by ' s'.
8 h 15 min
